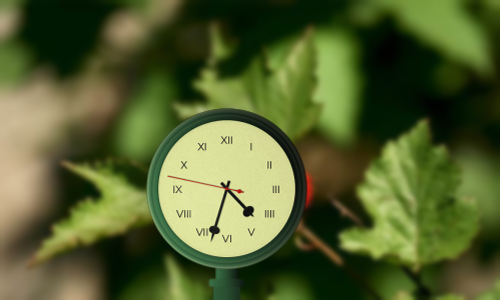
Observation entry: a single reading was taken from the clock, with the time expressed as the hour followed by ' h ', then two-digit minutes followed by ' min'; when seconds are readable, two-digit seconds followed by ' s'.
4 h 32 min 47 s
